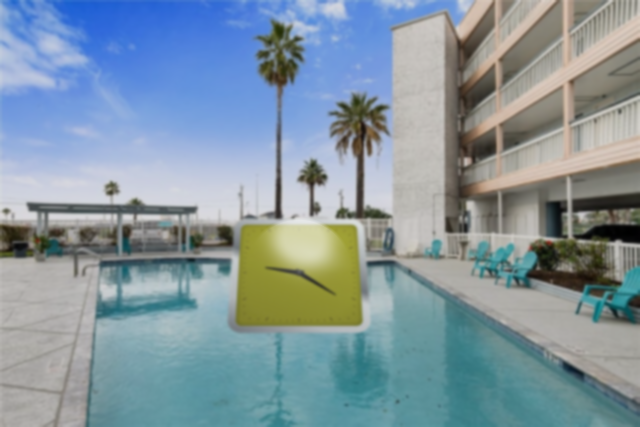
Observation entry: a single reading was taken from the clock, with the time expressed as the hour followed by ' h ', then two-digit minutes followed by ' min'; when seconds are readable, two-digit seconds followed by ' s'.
9 h 21 min
